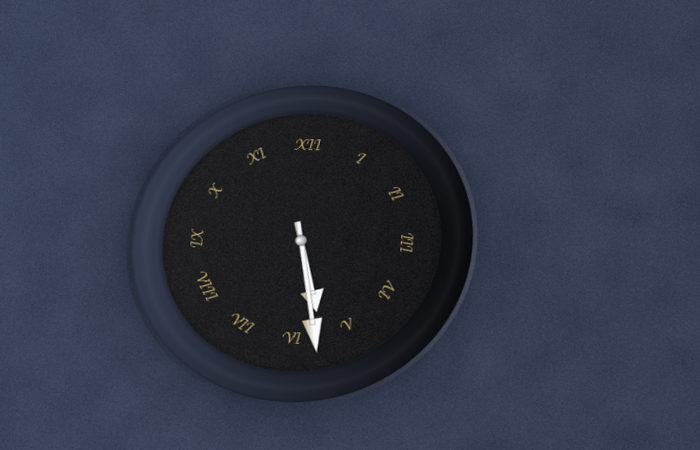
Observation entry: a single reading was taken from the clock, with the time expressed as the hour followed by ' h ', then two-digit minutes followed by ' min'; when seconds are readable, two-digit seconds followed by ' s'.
5 h 28 min
